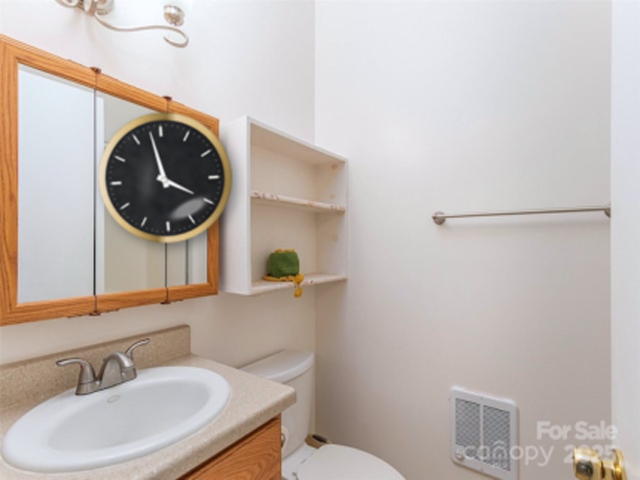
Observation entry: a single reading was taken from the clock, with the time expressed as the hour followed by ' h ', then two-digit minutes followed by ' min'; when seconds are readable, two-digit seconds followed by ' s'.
3 h 58 min
